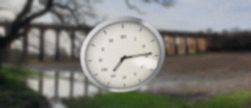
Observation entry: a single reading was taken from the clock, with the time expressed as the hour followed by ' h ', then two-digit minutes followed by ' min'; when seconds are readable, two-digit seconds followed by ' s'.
7 h 14 min
